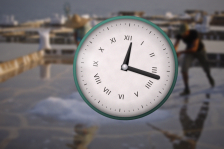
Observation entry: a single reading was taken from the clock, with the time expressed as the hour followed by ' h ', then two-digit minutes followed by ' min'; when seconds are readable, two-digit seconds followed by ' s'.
12 h 17 min
